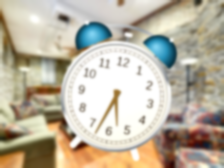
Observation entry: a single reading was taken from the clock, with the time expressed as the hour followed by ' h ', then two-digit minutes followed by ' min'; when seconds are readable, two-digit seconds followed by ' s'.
5 h 33 min
